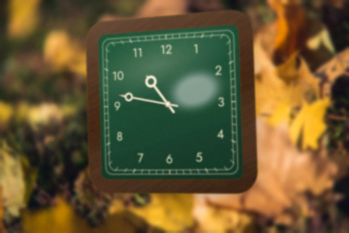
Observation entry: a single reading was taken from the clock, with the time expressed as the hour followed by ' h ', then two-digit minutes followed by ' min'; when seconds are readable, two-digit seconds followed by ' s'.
10 h 47 min
